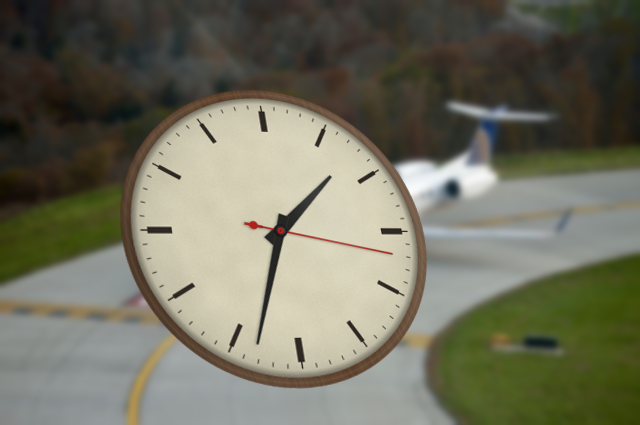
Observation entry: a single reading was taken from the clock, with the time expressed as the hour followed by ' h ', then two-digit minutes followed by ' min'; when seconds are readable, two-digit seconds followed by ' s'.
1 h 33 min 17 s
